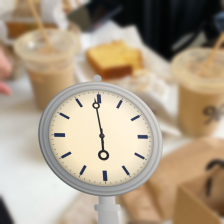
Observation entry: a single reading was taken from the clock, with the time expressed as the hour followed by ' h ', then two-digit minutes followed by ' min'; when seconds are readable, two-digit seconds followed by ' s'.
5 h 59 min
